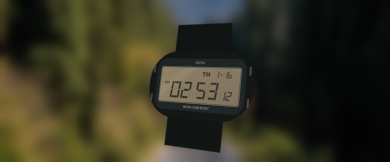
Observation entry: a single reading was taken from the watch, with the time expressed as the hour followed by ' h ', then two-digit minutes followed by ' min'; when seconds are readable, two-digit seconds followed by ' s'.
2 h 53 min 12 s
